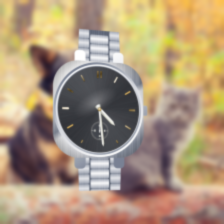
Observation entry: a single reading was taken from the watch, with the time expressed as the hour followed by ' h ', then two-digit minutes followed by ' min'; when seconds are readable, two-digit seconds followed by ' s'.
4 h 29 min
